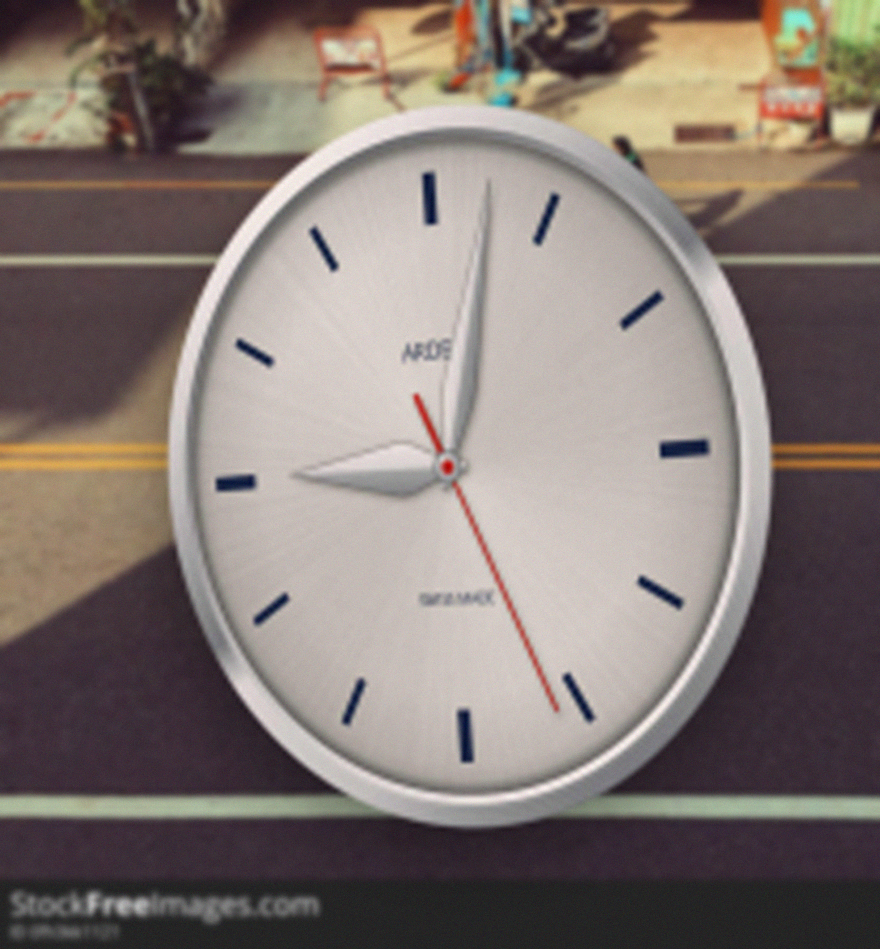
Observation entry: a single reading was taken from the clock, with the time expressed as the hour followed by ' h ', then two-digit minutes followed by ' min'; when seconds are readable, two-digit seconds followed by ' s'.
9 h 02 min 26 s
